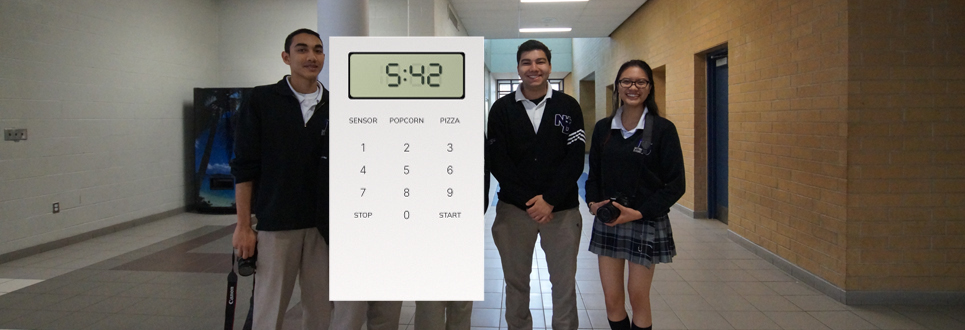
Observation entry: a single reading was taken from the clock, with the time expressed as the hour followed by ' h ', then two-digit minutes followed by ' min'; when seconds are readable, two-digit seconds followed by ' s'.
5 h 42 min
